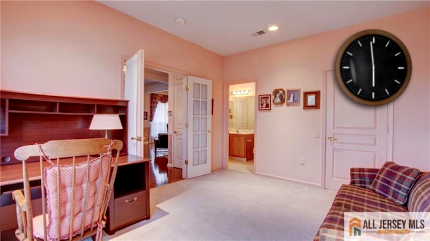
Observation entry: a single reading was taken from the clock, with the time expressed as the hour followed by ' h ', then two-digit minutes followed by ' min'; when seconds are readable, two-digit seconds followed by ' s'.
5 h 59 min
